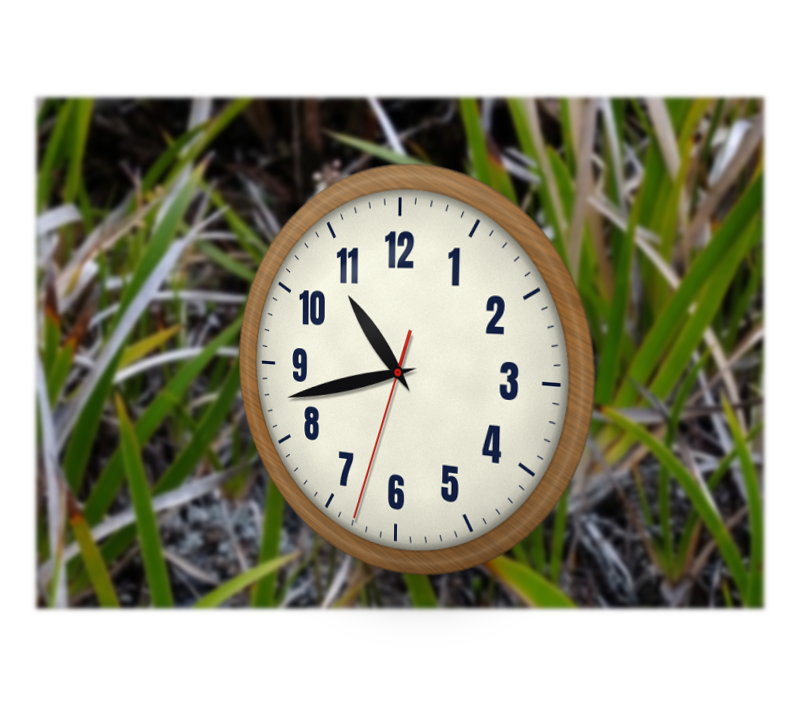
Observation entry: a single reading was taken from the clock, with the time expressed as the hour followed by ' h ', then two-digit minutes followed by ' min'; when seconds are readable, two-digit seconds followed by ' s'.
10 h 42 min 33 s
